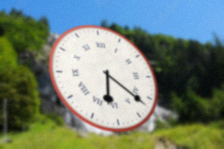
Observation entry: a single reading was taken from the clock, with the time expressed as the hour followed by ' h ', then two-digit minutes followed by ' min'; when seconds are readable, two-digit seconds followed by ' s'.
6 h 22 min
